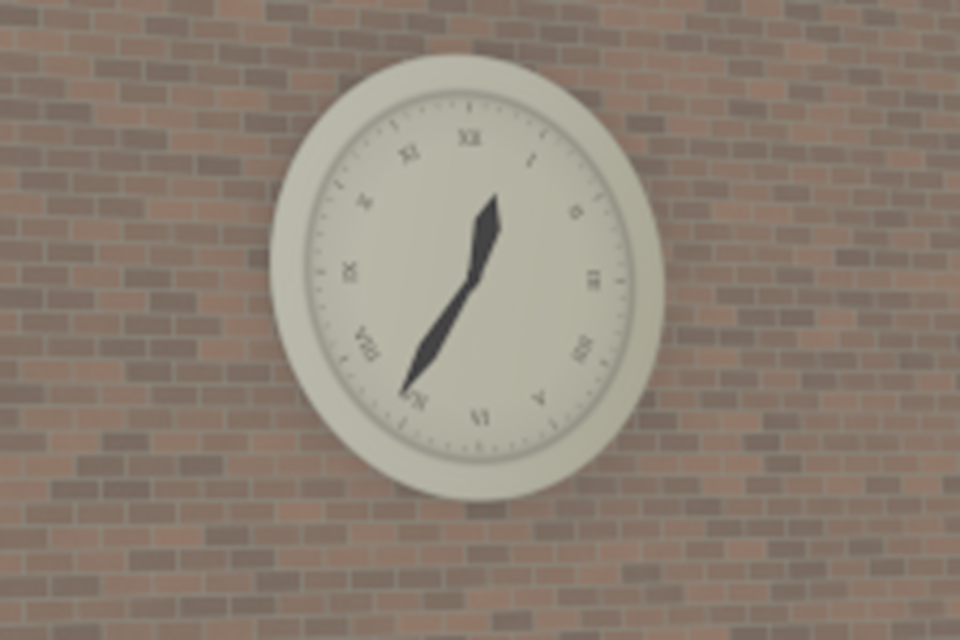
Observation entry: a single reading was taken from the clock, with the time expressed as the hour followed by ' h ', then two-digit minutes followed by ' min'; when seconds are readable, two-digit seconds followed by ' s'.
12 h 36 min
